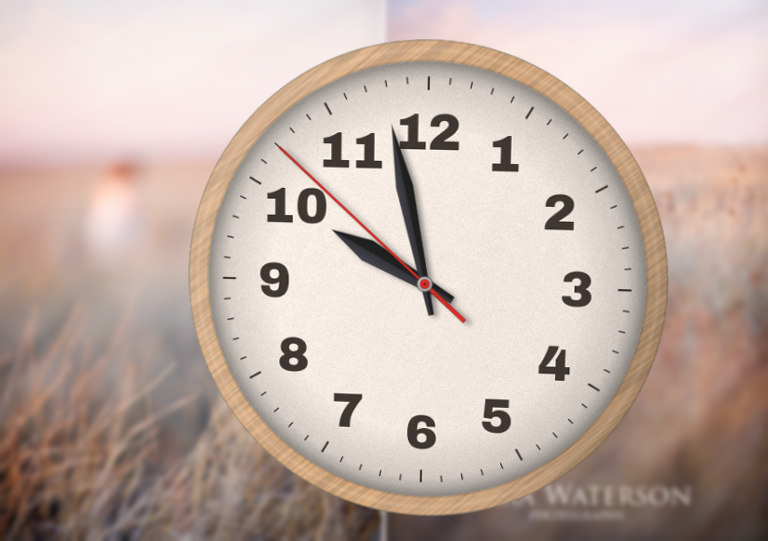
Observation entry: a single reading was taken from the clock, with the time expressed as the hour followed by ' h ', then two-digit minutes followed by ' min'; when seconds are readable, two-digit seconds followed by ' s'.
9 h 57 min 52 s
